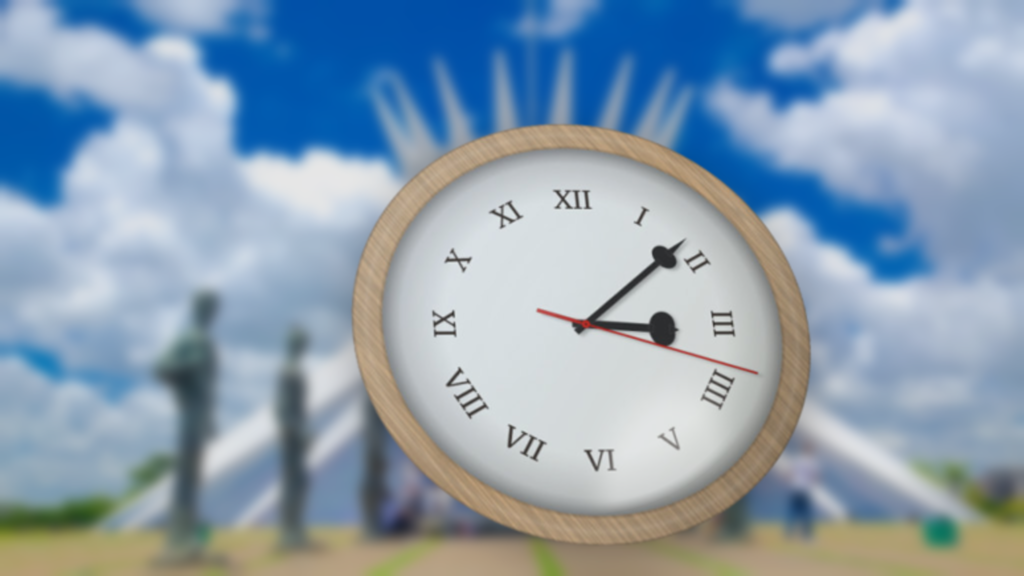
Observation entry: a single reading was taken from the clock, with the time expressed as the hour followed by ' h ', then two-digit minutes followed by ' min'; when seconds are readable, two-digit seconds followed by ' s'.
3 h 08 min 18 s
